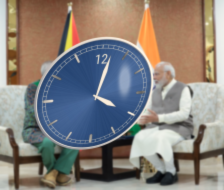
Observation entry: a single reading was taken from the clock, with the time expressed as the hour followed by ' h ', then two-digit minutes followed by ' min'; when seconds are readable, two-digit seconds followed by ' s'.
4 h 02 min
